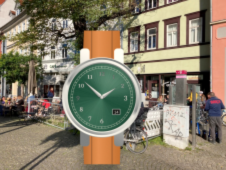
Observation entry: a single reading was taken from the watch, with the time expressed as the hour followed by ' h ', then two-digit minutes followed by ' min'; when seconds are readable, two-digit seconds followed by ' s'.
1 h 52 min
